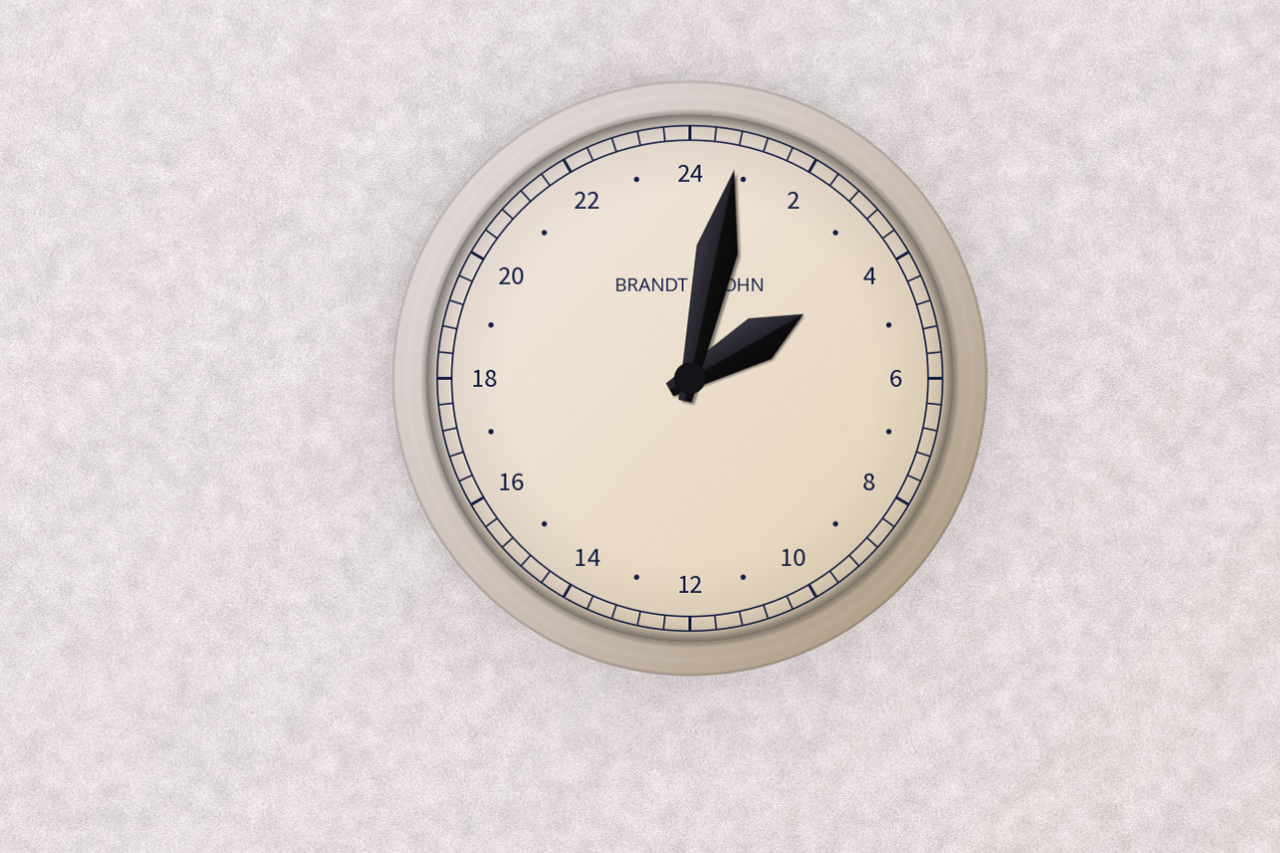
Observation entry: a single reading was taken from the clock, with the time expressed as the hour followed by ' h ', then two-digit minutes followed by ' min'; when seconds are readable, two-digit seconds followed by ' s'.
4 h 02 min
